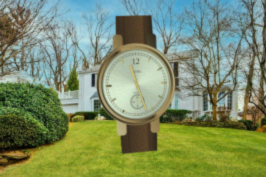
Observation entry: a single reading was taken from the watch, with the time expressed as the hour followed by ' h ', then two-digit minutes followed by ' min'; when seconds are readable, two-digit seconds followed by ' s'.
11 h 27 min
